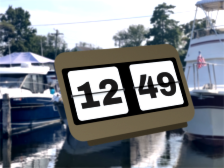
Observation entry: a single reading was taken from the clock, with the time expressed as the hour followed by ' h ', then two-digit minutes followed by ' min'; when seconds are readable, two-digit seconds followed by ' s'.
12 h 49 min
